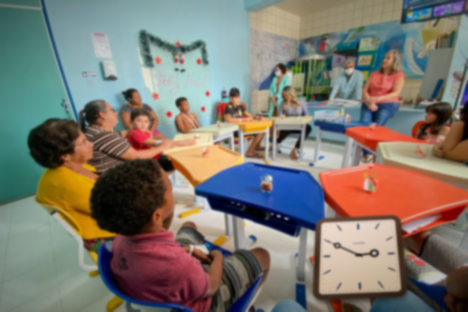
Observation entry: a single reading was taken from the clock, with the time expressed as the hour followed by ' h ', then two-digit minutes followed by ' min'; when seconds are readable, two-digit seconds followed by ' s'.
2 h 50 min
